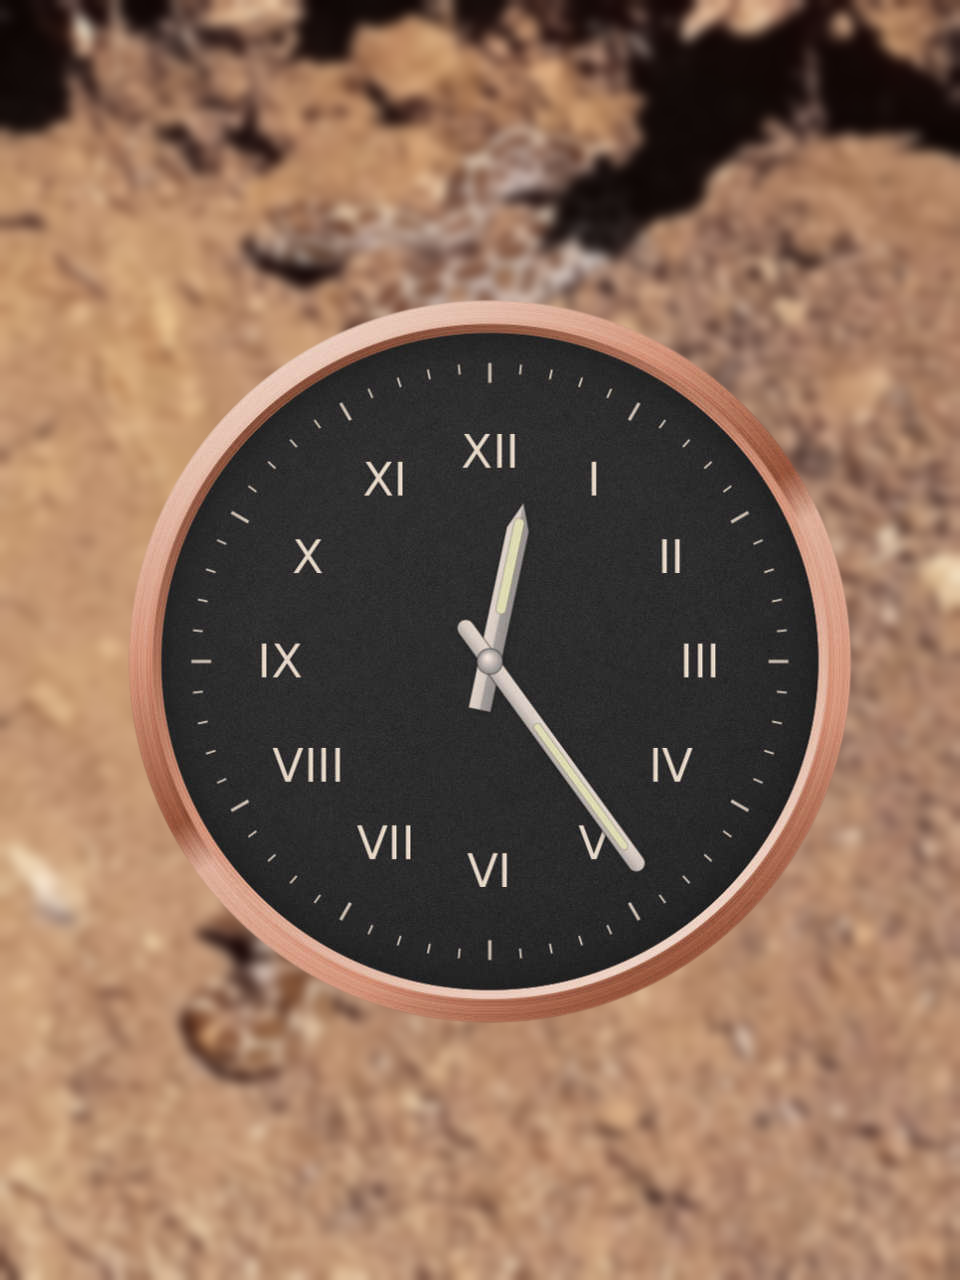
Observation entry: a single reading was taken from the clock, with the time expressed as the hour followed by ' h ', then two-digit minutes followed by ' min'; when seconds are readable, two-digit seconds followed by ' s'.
12 h 24 min
